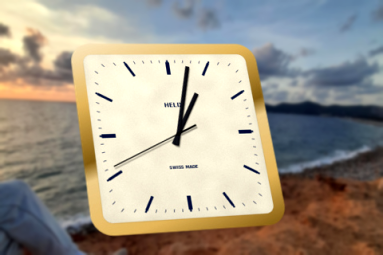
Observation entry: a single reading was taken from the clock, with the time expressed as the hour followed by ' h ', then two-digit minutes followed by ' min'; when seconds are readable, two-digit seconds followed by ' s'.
1 h 02 min 41 s
